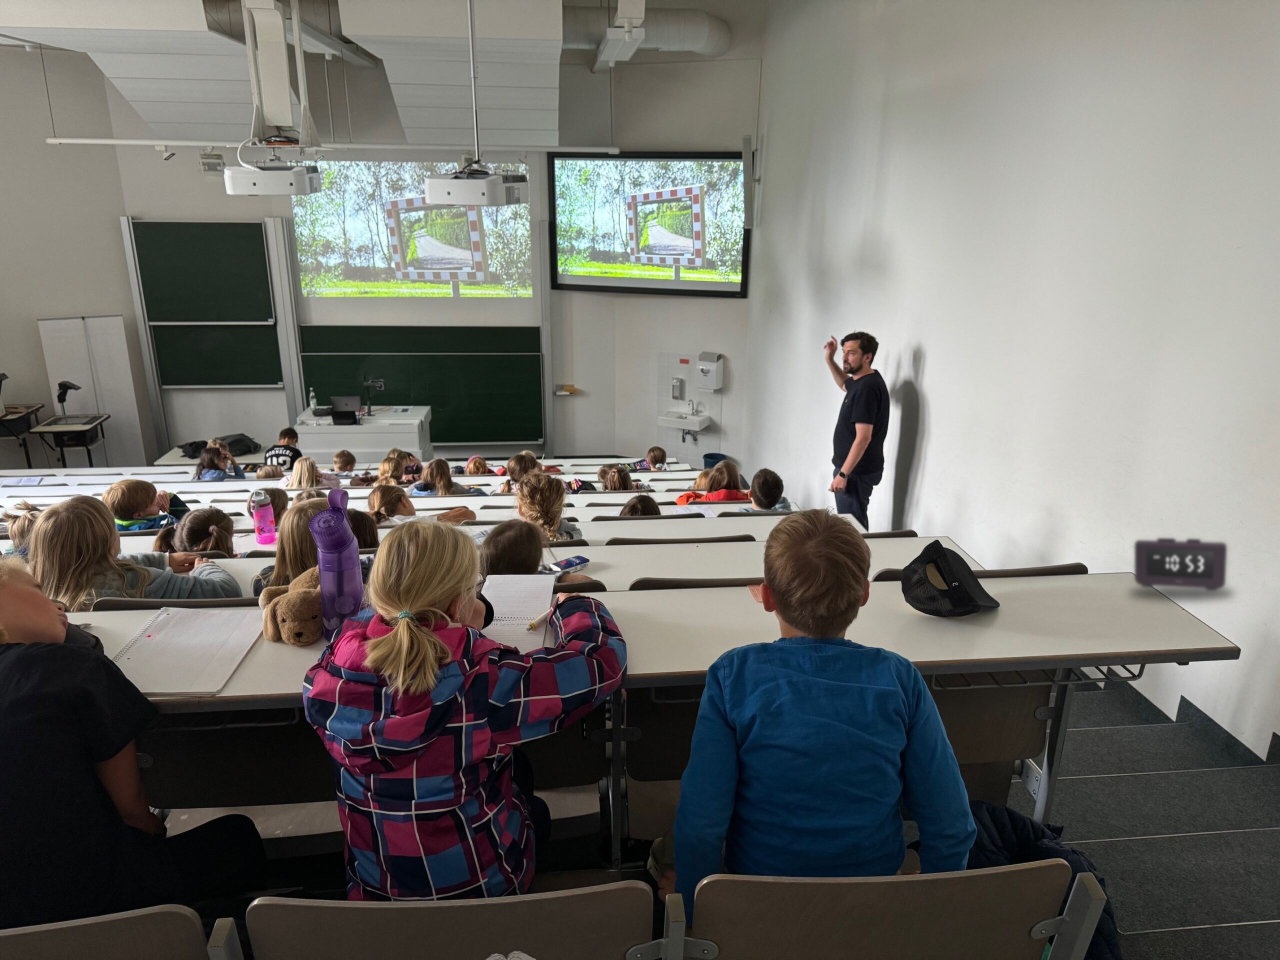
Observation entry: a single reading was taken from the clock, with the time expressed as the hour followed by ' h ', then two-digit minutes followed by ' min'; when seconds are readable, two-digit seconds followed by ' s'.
10 h 53 min
